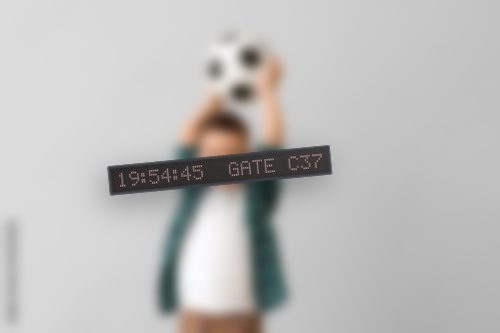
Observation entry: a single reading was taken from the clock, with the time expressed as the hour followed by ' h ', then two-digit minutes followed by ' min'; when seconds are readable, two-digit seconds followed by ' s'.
19 h 54 min 45 s
